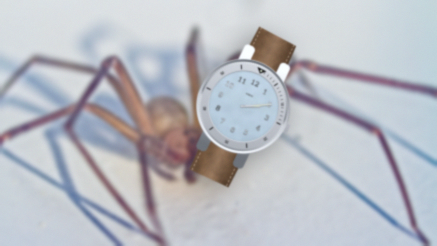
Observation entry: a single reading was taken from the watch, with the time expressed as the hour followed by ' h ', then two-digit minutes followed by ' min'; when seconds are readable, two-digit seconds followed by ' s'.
2 h 10 min
